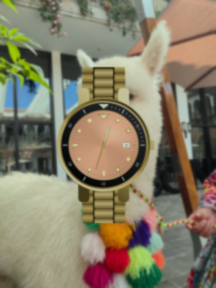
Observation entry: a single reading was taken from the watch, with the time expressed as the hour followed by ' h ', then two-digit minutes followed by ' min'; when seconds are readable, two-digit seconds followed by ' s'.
12 h 33 min
